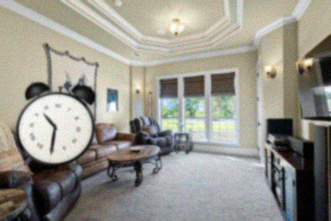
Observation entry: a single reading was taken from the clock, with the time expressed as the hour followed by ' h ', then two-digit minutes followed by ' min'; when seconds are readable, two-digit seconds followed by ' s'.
10 h 30 min
